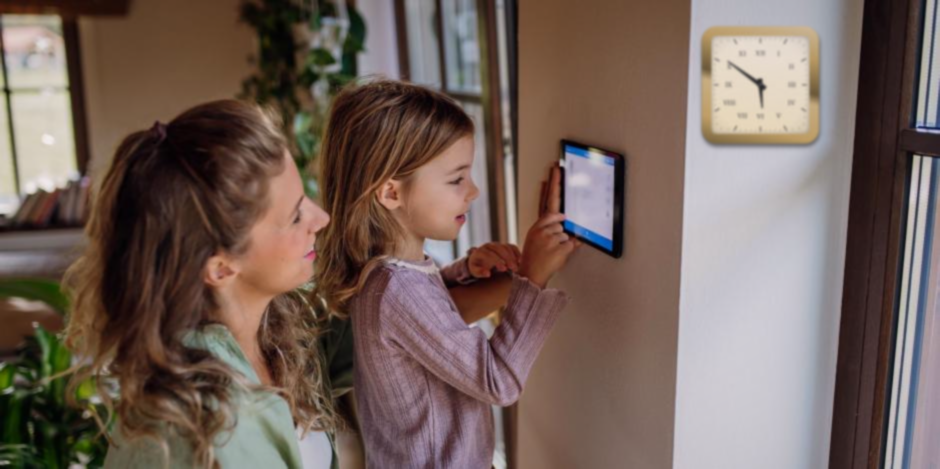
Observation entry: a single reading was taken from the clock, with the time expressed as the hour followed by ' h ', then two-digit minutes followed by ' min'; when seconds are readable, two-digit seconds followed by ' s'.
5 h 51 min
